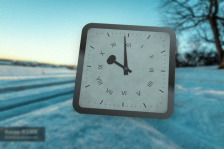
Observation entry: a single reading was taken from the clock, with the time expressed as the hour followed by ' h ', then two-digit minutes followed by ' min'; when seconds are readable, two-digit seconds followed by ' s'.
9 h 59 min
